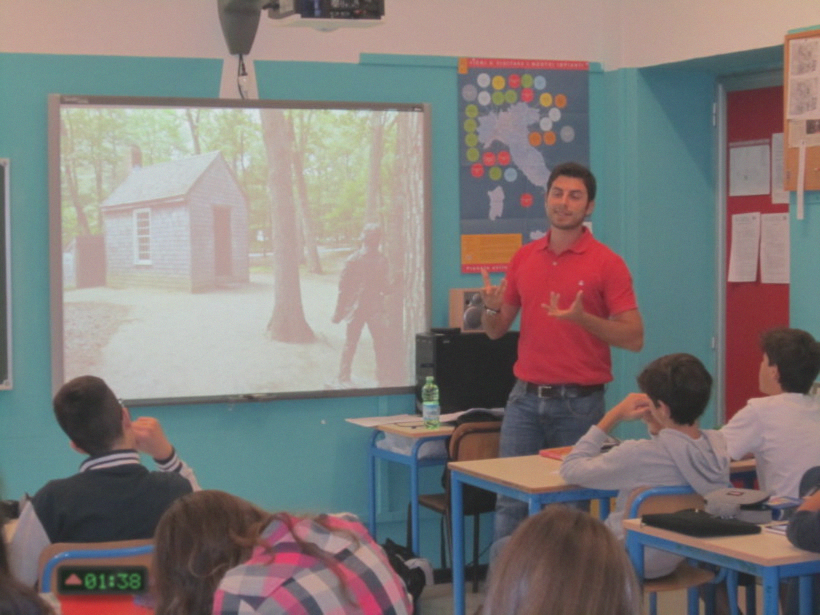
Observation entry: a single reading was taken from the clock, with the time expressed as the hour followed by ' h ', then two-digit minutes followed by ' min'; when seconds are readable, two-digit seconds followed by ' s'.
1 h 38 min
